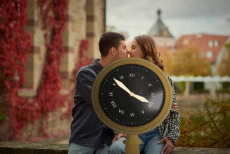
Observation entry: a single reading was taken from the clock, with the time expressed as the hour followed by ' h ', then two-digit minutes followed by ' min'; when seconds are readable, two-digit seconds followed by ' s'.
3 h 52 min
